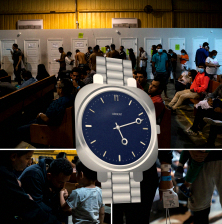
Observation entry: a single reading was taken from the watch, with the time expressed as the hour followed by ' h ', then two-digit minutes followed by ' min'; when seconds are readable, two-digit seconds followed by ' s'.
5 h 12 min
